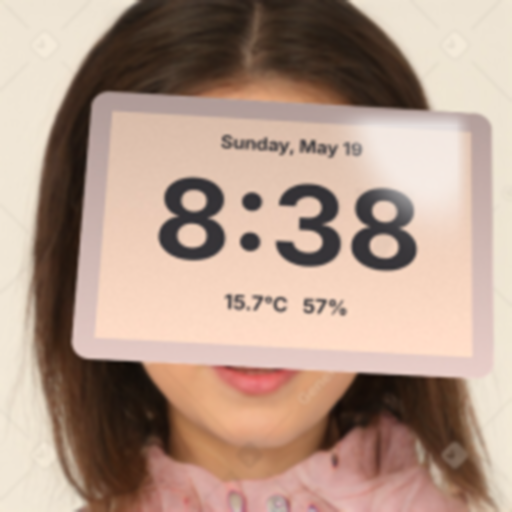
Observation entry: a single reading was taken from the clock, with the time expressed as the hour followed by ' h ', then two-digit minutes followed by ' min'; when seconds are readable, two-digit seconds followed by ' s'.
8 h 38 min
